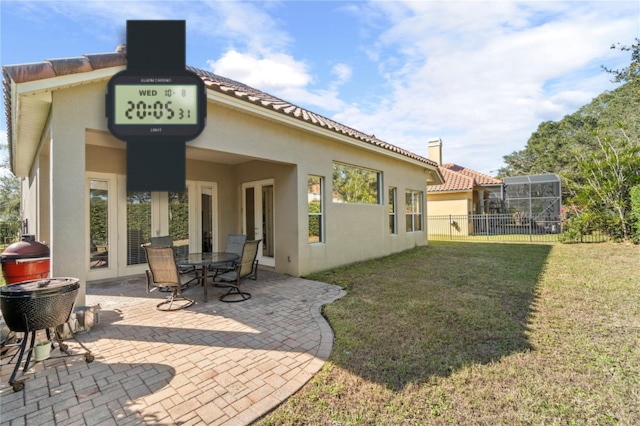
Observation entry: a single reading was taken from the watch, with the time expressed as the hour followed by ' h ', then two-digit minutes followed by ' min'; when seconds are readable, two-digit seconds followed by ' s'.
20 h 05 min 31 s
